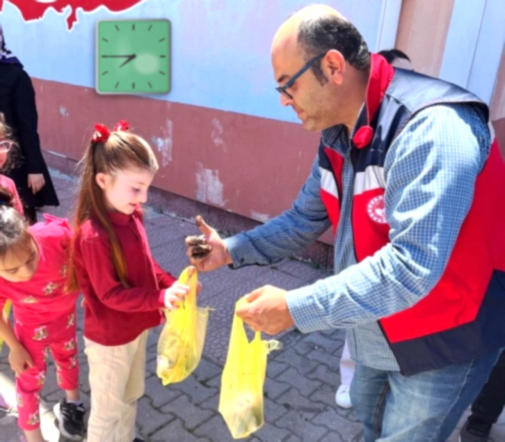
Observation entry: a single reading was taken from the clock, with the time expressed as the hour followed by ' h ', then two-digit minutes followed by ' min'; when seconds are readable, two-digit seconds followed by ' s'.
7 h 45 min
